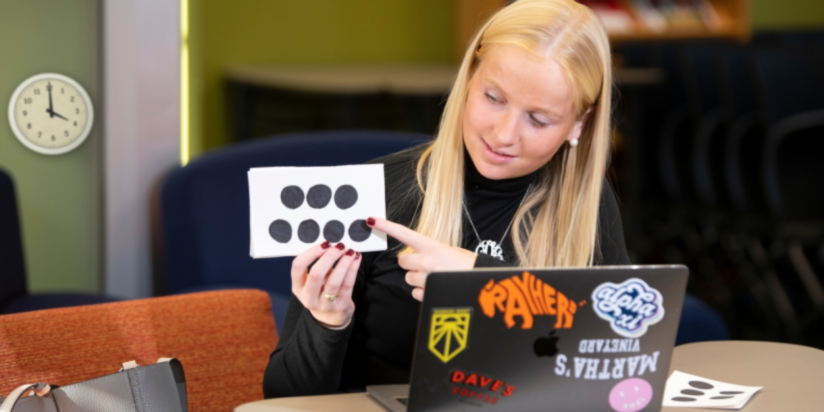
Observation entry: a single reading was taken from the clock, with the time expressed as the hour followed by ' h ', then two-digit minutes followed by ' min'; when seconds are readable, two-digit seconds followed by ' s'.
4 h 00 min
